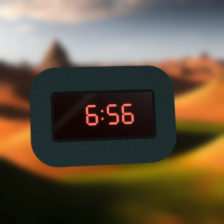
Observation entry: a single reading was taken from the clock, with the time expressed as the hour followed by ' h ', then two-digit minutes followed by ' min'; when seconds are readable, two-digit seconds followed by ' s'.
6 h 56 min
